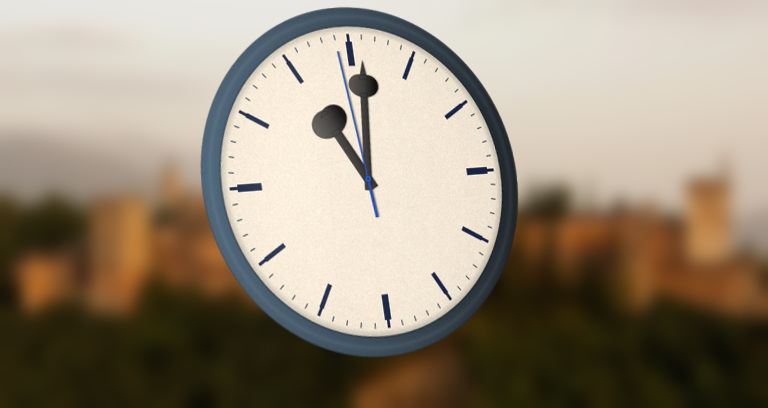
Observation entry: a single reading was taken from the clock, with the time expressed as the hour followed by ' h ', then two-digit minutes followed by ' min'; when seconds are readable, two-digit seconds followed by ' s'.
11 h 00 min 59 s
